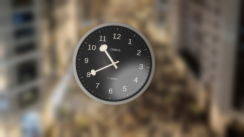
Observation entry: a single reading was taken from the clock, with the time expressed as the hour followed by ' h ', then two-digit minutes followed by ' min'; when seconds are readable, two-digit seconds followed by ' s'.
10 h 40 min
